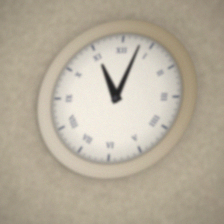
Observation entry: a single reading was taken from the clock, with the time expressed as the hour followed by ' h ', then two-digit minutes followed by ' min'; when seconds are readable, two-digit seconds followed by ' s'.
11 h 03 min
